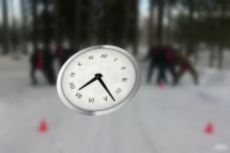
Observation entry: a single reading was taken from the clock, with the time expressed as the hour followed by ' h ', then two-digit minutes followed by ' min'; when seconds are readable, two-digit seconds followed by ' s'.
7 h 23 min
